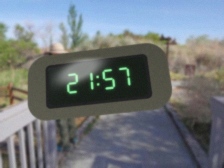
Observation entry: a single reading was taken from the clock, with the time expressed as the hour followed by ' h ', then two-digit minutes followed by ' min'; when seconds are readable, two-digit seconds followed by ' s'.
21 h 57 min
